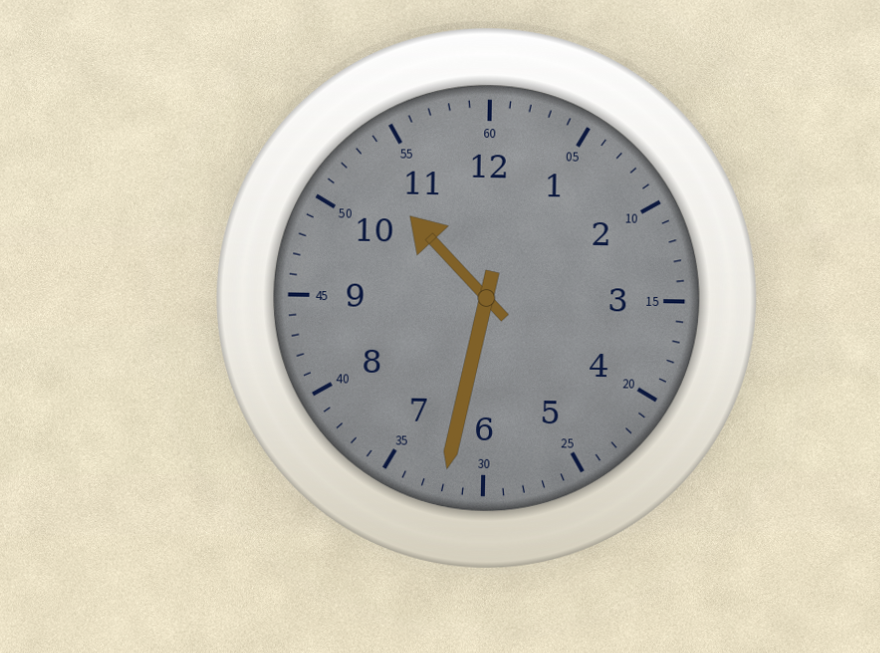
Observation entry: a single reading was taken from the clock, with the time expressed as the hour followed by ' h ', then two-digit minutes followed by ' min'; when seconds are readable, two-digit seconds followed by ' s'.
10 h 32 min
